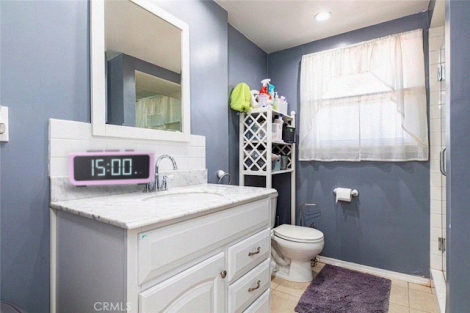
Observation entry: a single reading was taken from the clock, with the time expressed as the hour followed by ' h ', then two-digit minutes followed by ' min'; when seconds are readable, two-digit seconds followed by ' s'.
15 h 00 min
